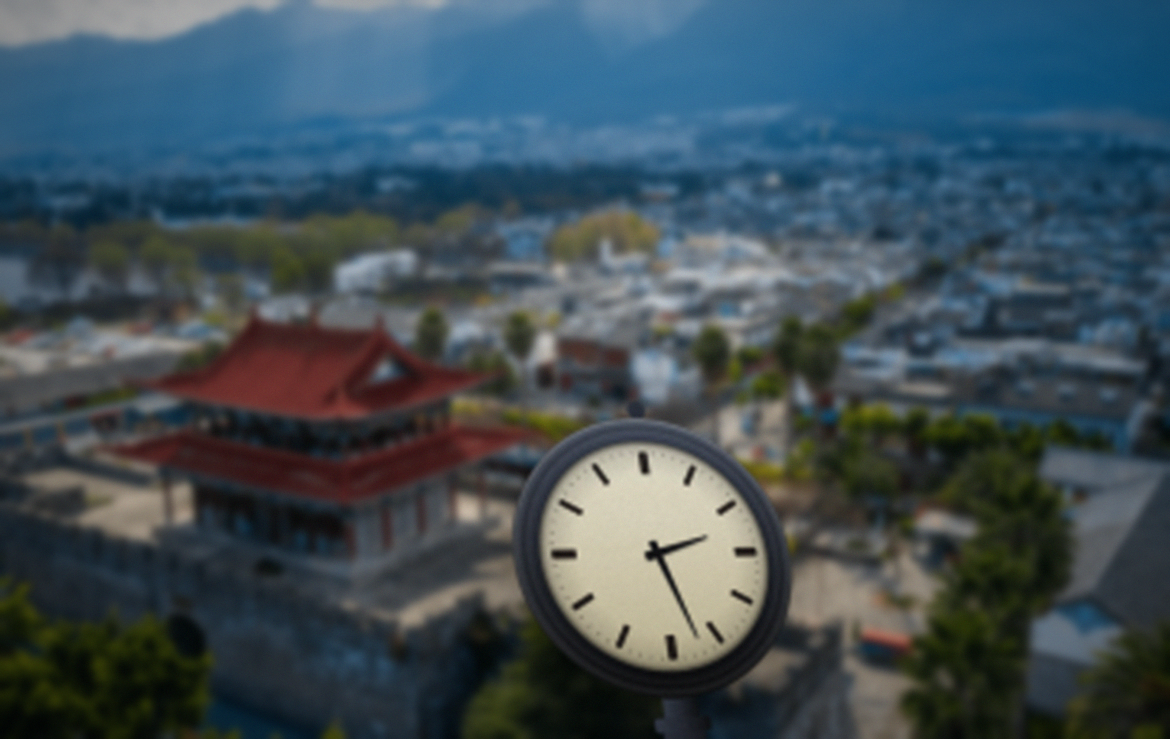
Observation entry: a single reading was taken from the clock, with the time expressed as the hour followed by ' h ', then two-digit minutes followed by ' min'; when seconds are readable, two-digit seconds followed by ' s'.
2 h 27 min
